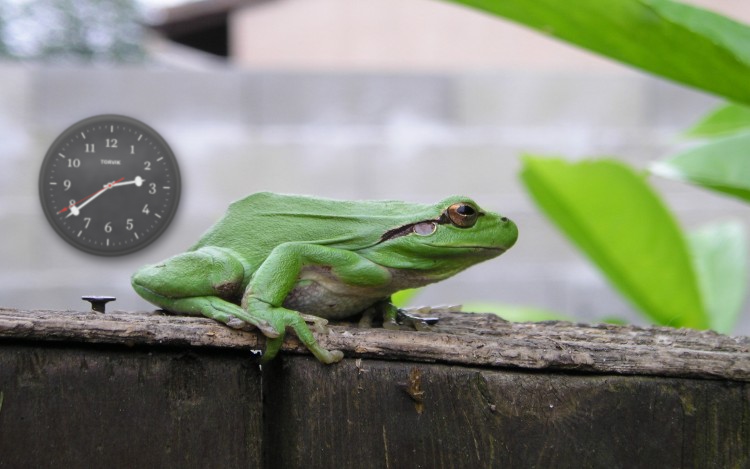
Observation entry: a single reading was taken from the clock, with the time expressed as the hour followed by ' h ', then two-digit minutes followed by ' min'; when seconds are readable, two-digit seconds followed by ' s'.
2 h 38 min 40 s
